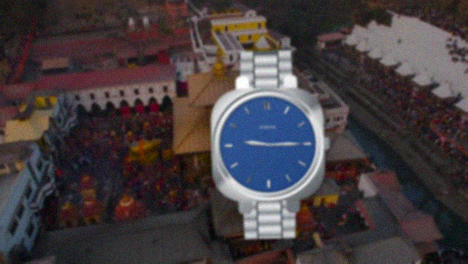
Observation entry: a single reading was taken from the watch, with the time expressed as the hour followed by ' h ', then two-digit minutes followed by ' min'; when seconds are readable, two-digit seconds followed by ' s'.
9 h 15 min
